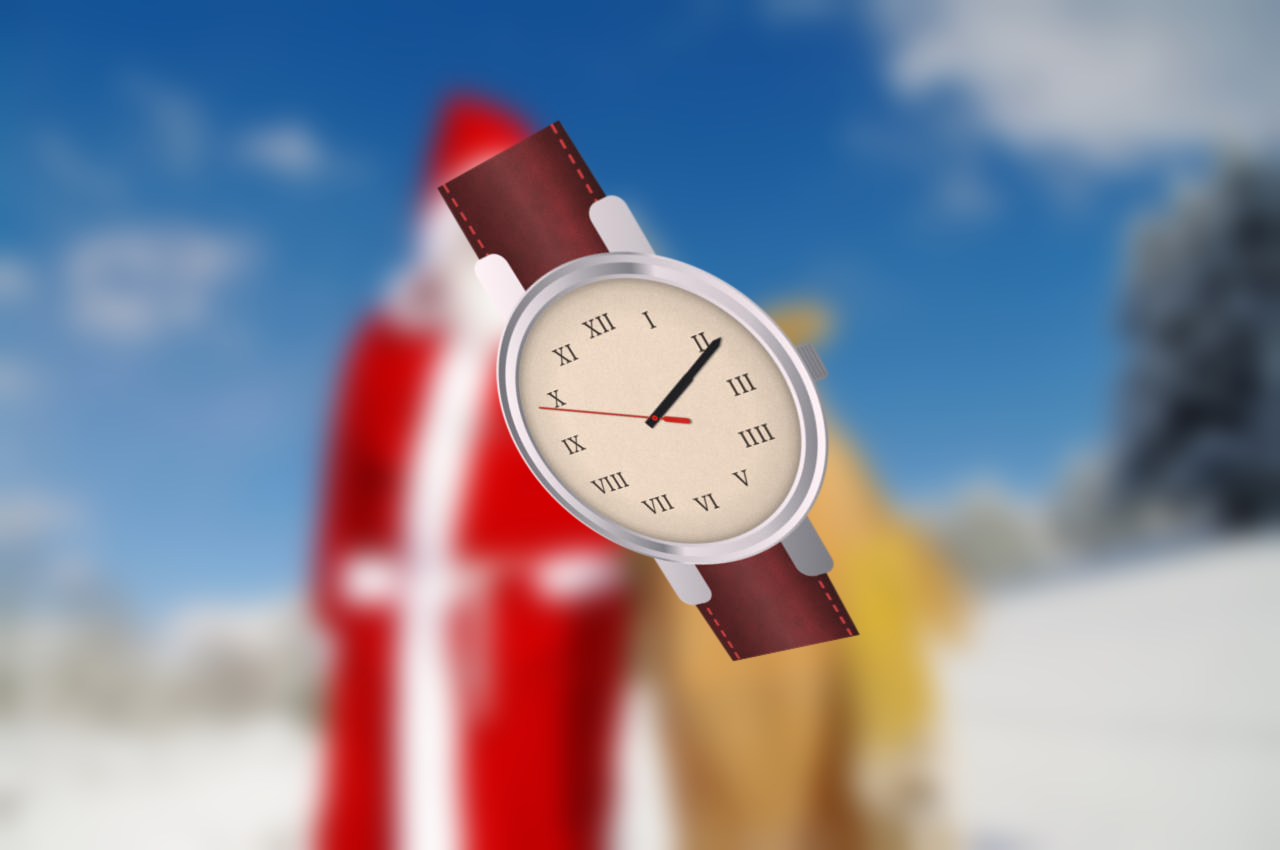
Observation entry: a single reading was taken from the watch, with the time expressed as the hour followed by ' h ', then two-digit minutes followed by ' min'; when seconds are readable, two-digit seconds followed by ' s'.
2 h 10 min 49 s
